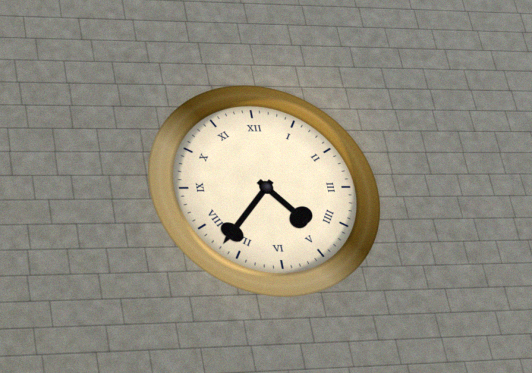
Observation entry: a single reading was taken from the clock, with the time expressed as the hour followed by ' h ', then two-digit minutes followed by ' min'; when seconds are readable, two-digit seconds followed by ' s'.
4 h 37 min
